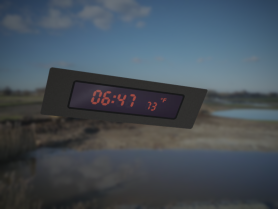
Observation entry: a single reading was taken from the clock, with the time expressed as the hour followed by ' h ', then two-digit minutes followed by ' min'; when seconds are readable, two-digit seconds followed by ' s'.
6 h 47 min
